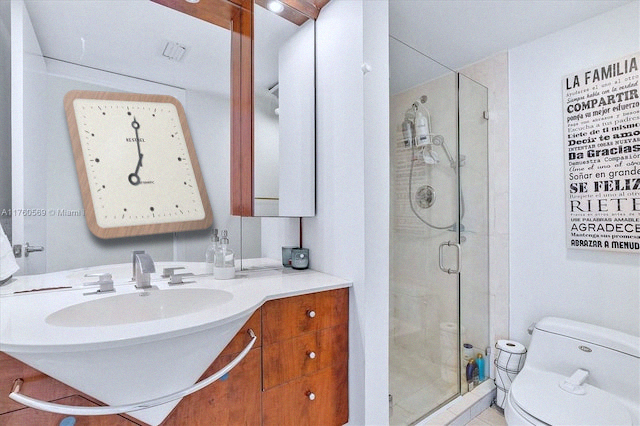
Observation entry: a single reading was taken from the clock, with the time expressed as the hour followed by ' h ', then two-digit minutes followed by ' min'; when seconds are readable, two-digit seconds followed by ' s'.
7 h 01 min
